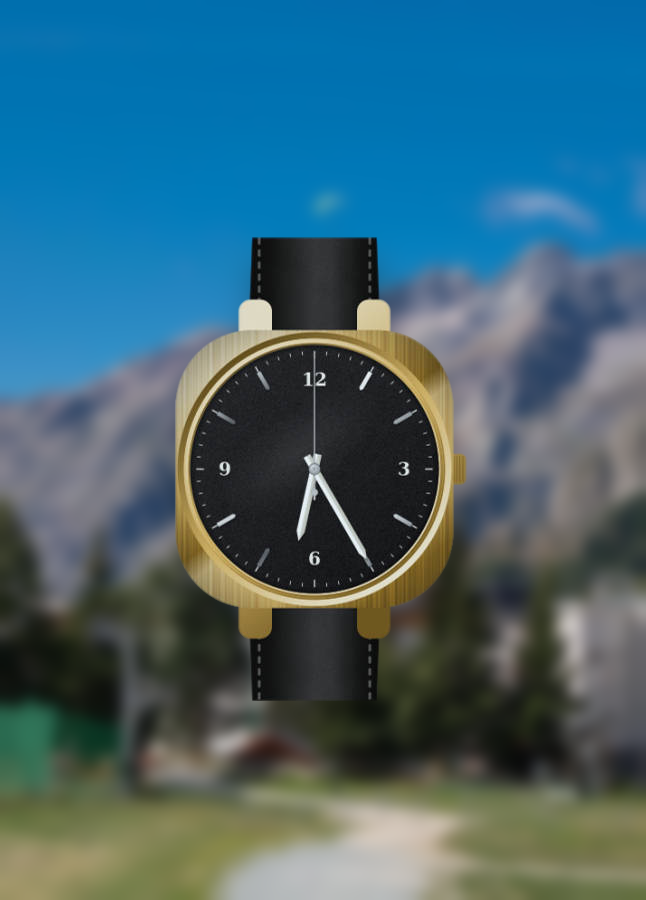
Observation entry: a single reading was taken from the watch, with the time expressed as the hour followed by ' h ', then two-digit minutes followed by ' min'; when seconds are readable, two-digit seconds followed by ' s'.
6 h 25 min 00 s
